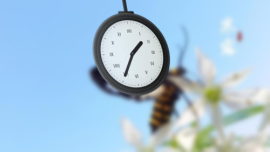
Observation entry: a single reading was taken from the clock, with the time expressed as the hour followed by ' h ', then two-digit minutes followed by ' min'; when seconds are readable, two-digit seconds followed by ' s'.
1 h 35 min
